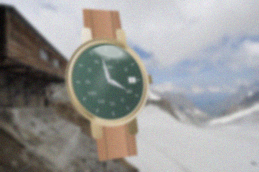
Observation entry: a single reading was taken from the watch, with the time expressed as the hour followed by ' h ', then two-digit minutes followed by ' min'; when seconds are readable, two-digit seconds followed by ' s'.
3 h 58 min
